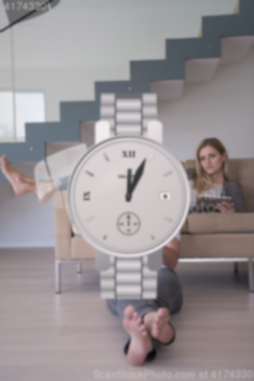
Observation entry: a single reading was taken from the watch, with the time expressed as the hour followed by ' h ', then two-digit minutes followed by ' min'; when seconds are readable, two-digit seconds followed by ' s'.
12 h 04 min
